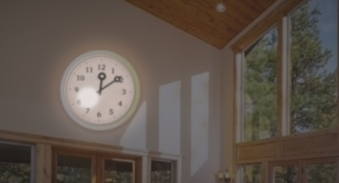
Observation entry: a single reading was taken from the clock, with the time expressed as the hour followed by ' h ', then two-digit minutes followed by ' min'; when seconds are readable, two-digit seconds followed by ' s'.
12 h 09 min
